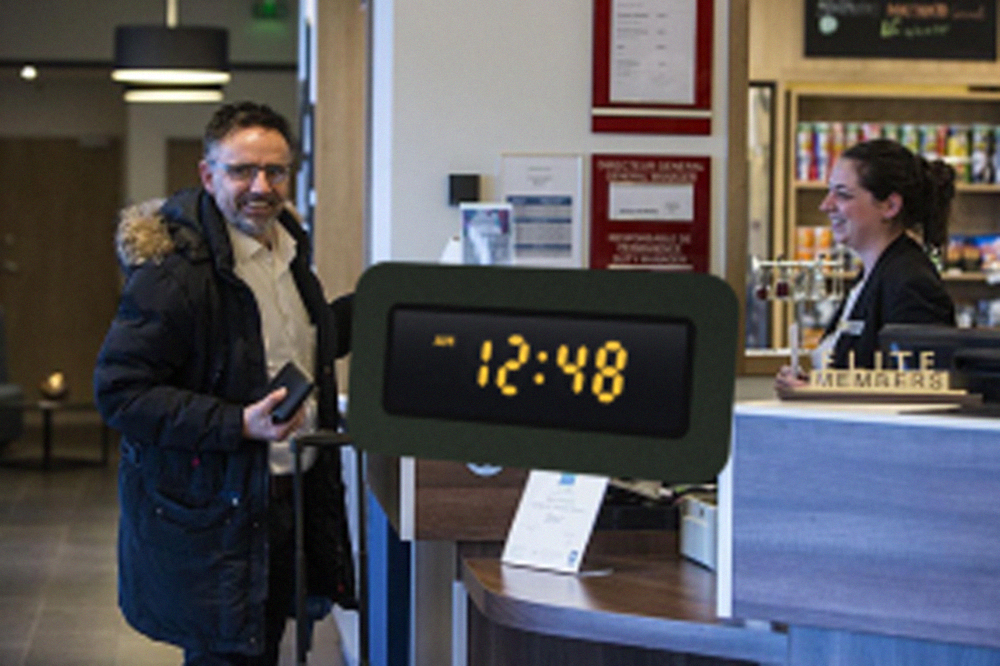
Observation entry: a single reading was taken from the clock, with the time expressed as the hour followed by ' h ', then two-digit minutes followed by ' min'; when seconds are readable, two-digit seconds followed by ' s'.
12 h 48 min
